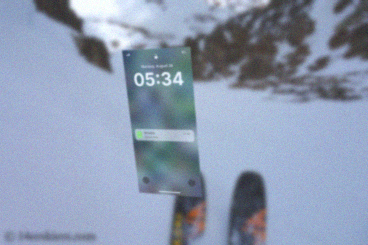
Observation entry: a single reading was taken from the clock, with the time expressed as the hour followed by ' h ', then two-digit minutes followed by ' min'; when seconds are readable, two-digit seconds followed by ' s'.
5 h 34 min
